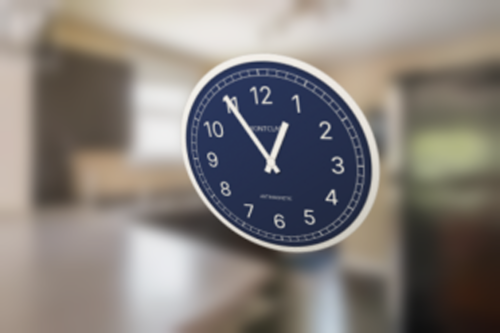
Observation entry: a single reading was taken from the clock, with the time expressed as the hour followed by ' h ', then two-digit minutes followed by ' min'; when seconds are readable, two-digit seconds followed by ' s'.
12 h 55 min
